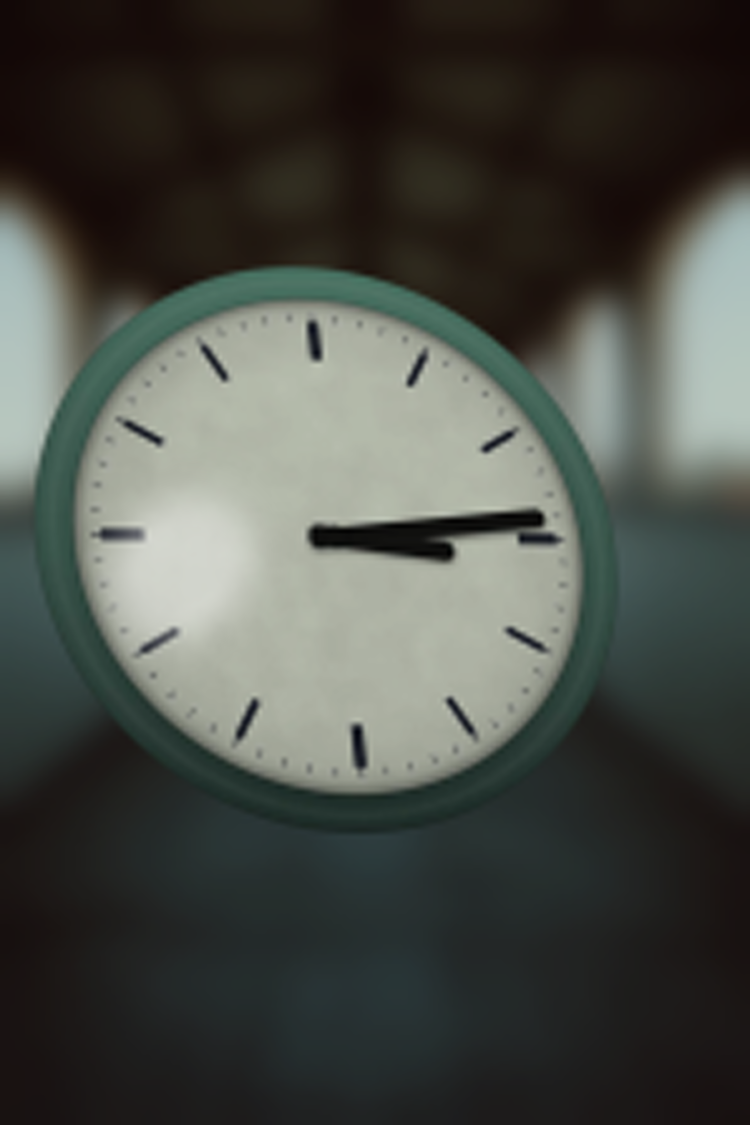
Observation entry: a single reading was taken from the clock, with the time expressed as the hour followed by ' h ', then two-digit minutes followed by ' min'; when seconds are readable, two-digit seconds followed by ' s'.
3 h 14 min
